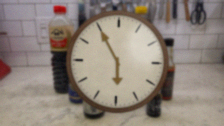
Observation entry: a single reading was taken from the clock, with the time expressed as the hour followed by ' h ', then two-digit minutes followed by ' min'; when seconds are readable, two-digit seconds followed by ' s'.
5 h 55 min
